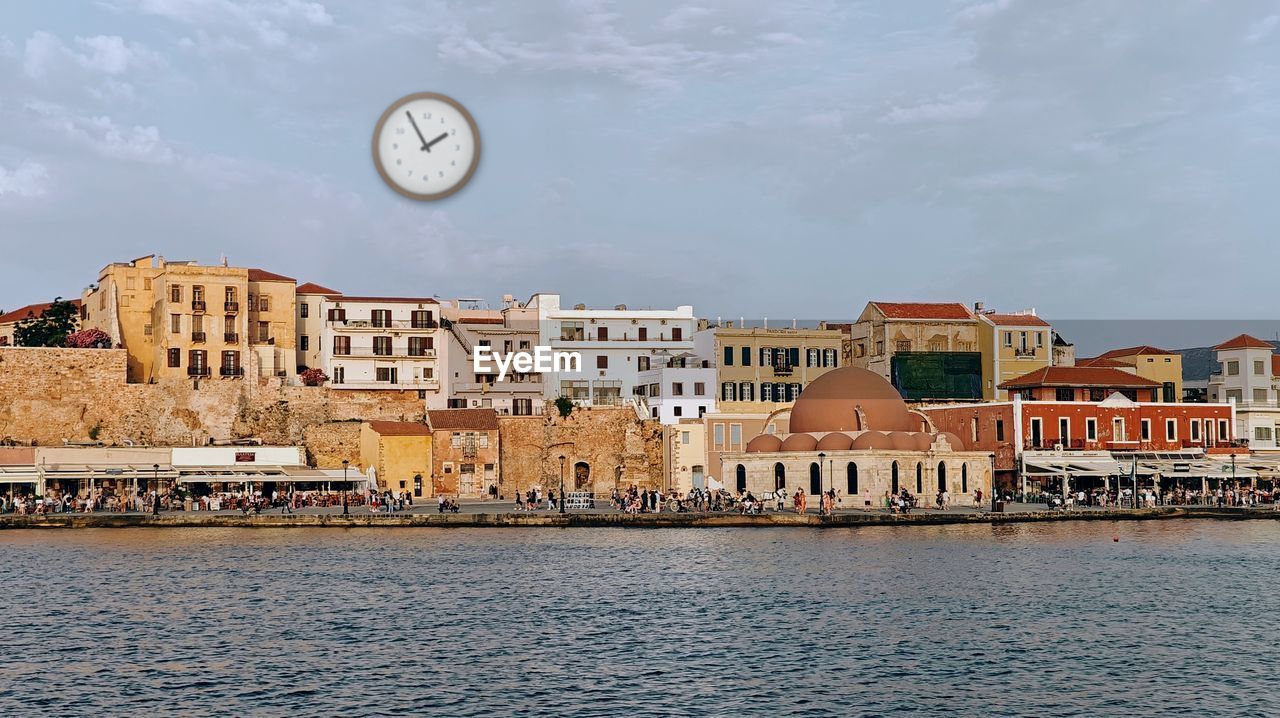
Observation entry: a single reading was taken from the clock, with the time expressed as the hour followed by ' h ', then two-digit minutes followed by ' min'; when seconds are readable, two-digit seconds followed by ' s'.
1 h 55 min
